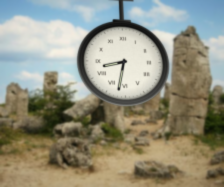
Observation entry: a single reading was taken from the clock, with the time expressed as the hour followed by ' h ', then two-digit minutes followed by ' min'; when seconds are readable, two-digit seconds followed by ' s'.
8 h 32 min
